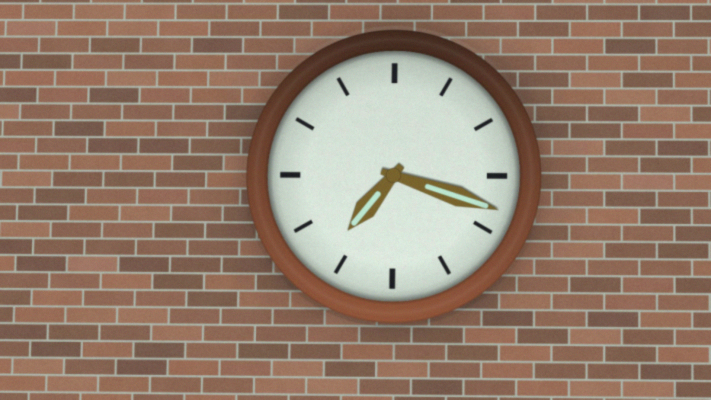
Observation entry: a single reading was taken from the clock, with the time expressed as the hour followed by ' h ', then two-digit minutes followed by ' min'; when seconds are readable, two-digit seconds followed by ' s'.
7 h 18 min
